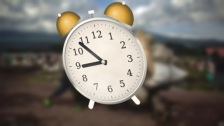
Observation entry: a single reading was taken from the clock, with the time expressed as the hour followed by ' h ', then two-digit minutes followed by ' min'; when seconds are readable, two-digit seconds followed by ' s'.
8 h 53 min
